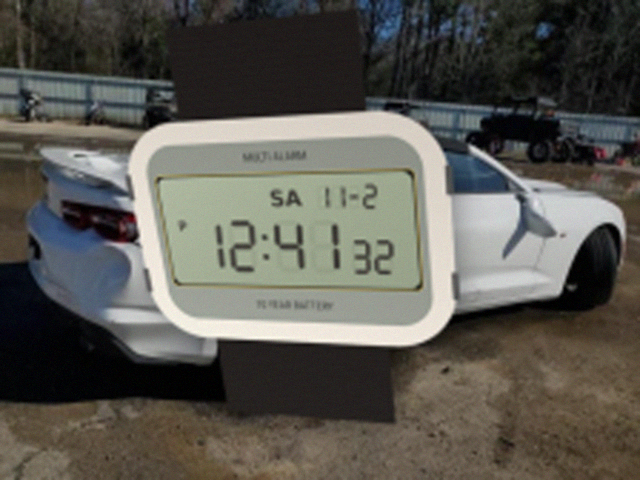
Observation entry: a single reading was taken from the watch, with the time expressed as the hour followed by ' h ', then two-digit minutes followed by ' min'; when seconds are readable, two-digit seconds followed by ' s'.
12 h 41 min 32 s
